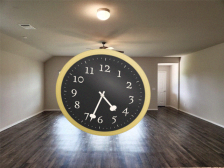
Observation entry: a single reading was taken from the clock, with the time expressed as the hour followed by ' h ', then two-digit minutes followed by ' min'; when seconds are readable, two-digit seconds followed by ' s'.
4 h 33 min
